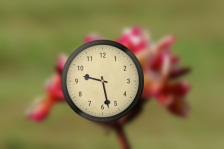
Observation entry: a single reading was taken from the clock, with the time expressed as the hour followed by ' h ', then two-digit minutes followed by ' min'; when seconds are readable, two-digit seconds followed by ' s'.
9 h 28 min
